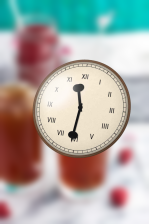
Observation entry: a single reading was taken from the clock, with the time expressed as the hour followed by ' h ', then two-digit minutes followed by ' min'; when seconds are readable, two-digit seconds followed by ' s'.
11 h 31 min
